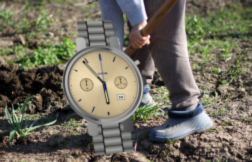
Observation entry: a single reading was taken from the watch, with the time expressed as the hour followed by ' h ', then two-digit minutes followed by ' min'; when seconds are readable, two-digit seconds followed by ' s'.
5 h 54 min
